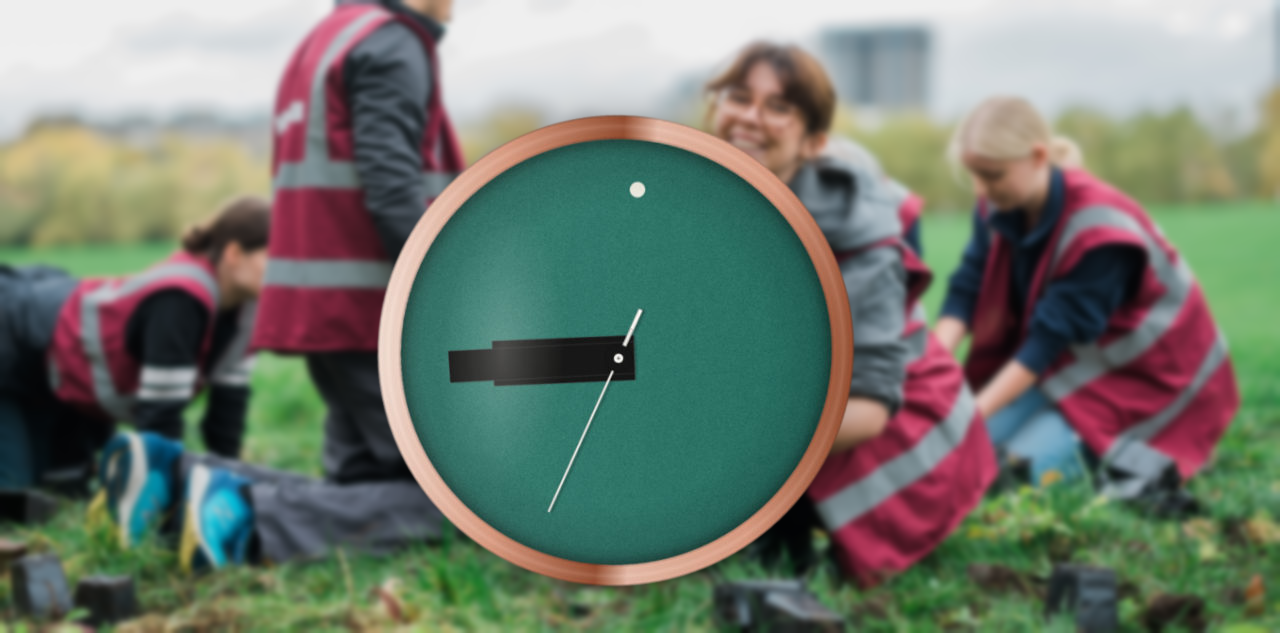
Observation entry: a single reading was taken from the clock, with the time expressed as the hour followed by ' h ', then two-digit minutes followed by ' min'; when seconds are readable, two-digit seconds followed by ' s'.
8 h 43 min 33 s
